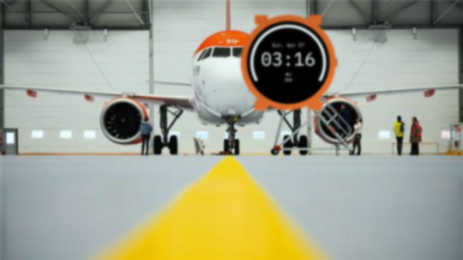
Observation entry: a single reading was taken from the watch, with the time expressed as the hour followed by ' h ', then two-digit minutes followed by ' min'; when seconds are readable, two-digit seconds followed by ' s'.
3 h 16 min
